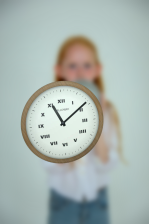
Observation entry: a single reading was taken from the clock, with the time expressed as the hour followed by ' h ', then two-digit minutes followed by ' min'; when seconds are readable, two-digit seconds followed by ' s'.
11 h 09 min
